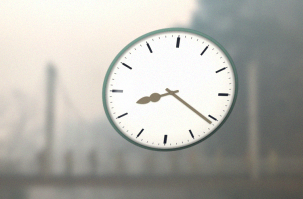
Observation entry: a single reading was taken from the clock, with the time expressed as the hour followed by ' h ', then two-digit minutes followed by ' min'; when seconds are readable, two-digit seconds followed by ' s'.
8 h 21 min
